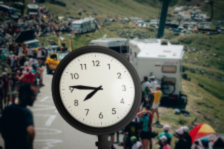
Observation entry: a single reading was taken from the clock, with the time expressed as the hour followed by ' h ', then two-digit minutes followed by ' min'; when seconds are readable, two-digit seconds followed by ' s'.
7 h 46 min
